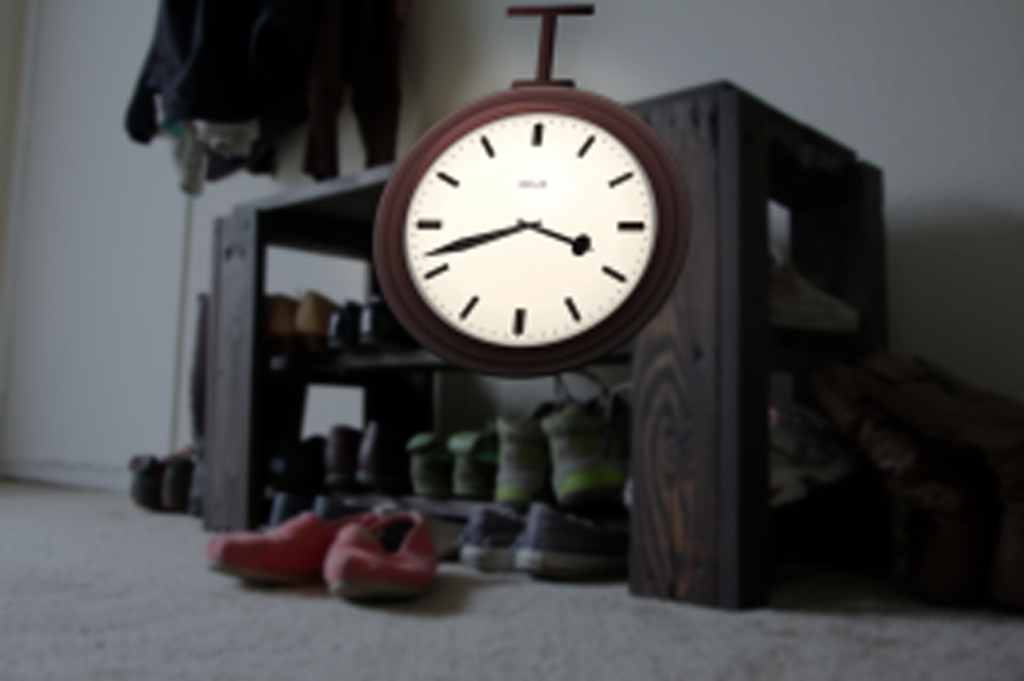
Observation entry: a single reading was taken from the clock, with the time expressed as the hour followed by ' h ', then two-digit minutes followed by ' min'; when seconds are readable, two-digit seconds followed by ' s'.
3 h 42 min
